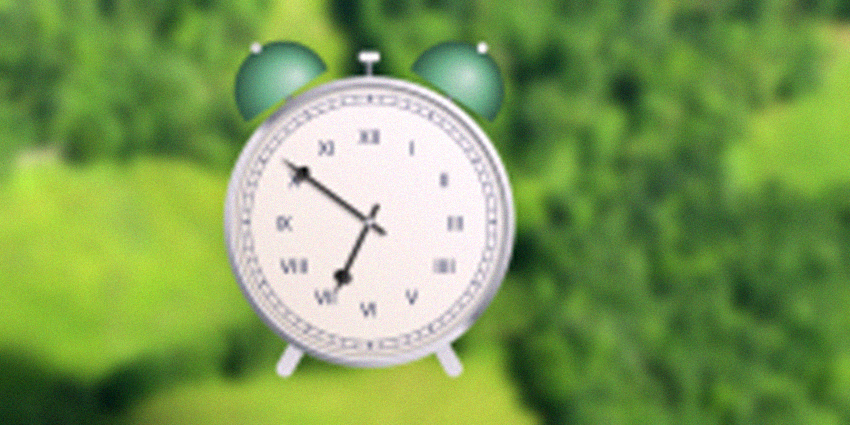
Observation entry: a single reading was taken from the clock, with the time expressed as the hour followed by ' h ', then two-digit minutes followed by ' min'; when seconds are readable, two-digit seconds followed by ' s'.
6 h 51 min
